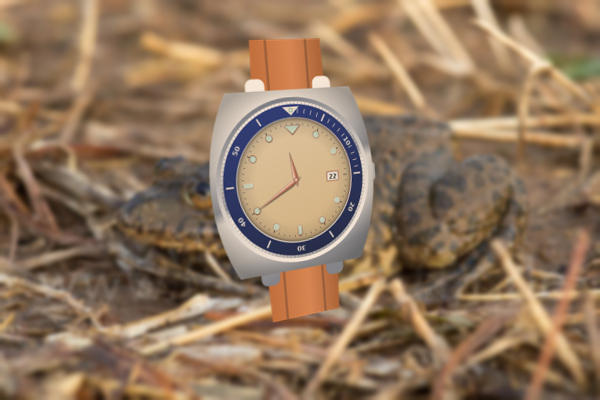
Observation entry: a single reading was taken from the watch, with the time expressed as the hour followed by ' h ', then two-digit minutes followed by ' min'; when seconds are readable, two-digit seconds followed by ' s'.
11 h 40 min
